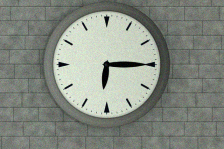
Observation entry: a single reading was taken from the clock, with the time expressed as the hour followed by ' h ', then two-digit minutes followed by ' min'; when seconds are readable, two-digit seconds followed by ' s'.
6 h 15 min
